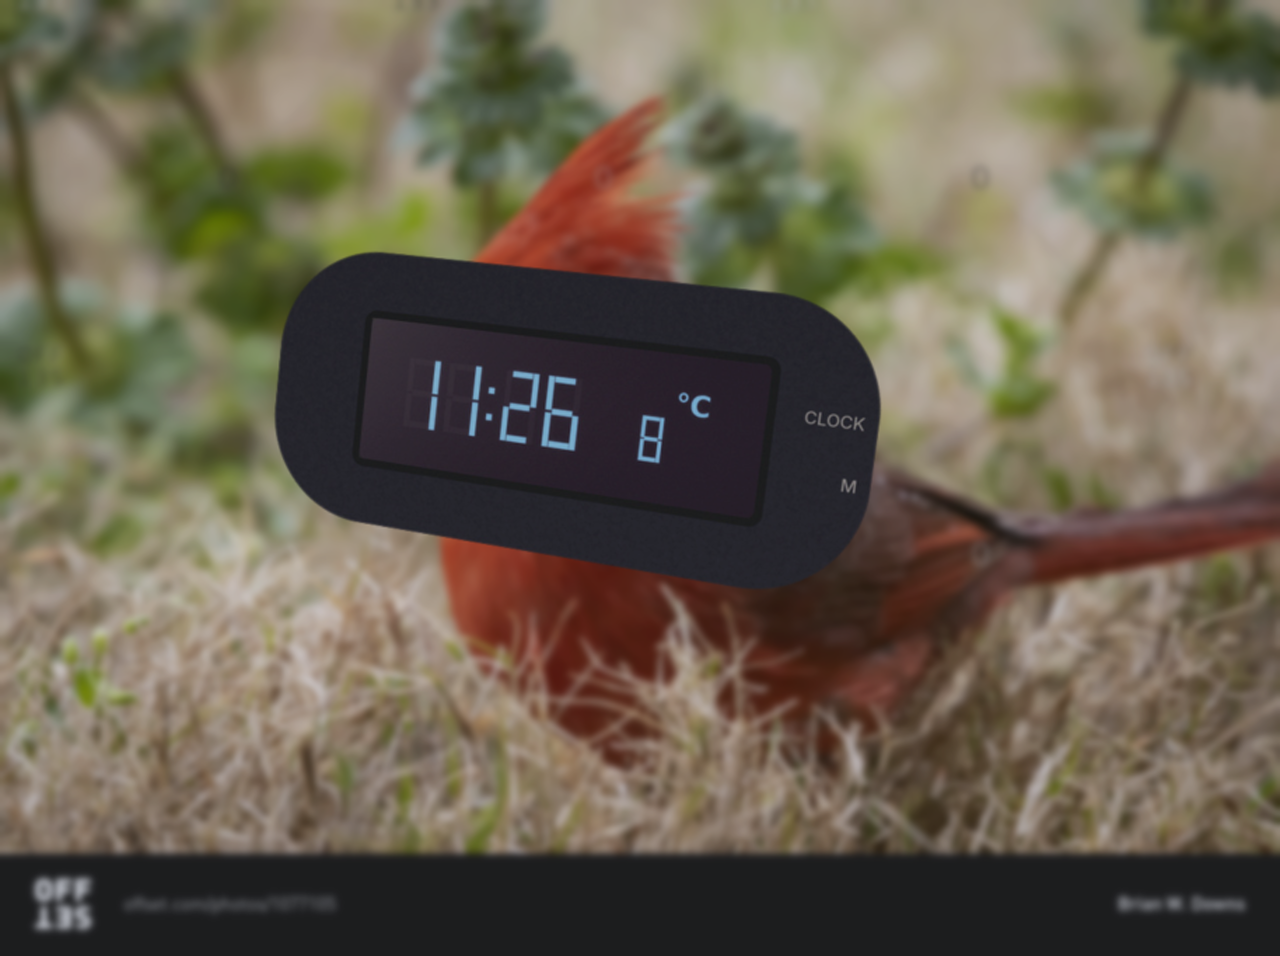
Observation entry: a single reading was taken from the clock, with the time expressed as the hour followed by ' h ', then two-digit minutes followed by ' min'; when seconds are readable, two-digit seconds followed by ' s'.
11 h 26 min
